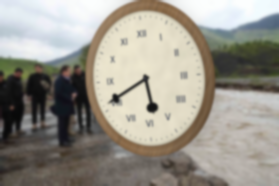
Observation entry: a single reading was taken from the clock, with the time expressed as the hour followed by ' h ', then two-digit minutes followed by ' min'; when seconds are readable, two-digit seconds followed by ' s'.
5 h 41 min
